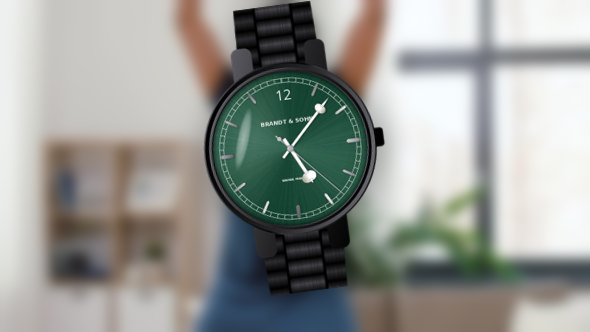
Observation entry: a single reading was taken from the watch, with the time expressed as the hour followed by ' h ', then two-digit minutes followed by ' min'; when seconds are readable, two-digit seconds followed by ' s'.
5 h 07 min 23 s
